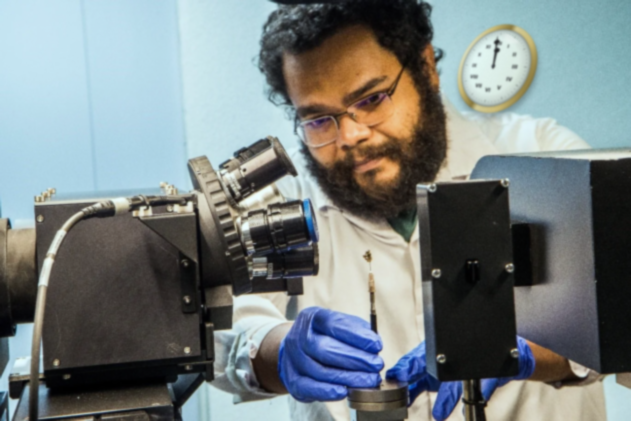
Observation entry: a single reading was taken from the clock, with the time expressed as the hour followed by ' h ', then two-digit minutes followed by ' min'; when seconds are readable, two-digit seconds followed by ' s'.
11 h 59 min
